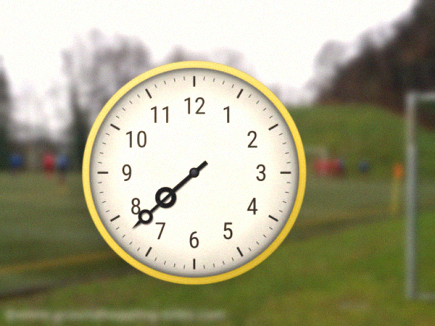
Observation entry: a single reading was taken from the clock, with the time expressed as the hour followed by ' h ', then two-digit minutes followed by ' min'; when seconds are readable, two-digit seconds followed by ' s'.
7 h 38 min
